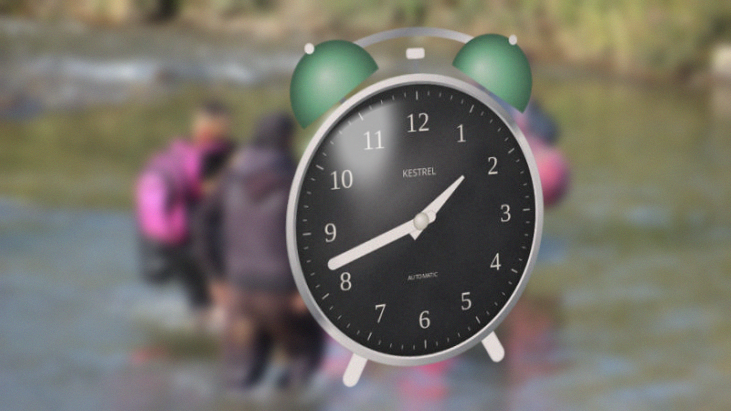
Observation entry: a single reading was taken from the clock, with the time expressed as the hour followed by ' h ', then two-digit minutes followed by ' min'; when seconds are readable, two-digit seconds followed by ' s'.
1 h 42 min
